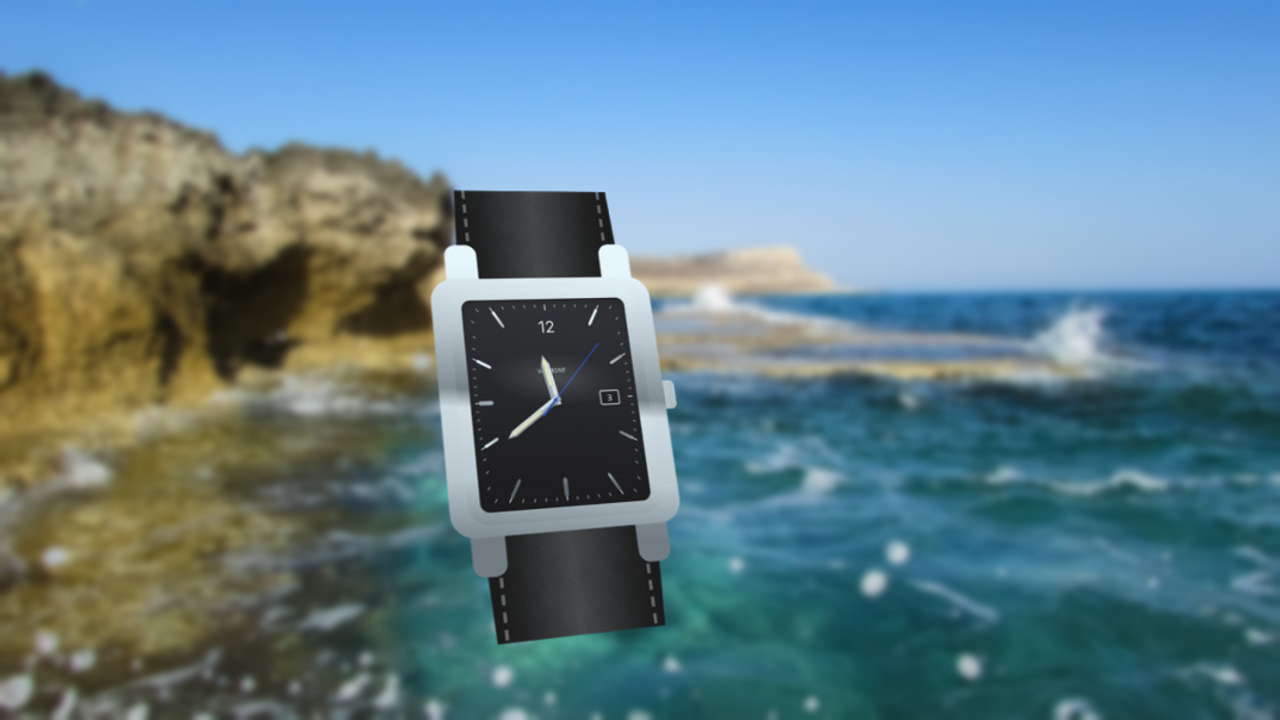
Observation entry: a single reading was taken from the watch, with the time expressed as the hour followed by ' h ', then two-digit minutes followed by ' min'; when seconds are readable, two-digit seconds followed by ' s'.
11 h 39 min 07 s
